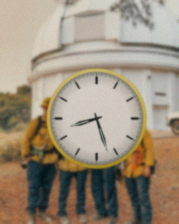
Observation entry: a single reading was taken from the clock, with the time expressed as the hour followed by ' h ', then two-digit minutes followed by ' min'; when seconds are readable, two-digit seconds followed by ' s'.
8 h 27 min
